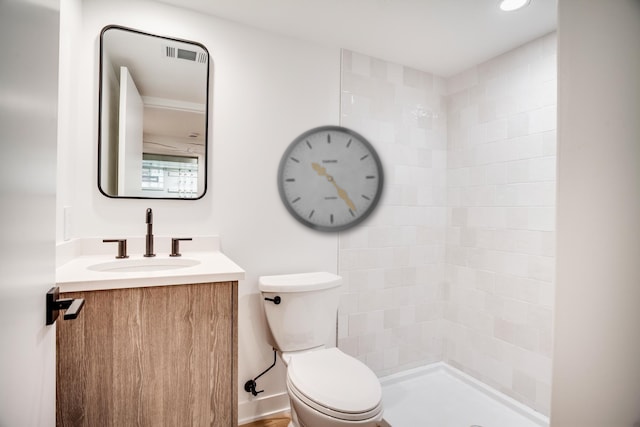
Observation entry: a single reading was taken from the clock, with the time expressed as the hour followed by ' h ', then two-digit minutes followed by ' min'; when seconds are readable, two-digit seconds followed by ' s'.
10 h 24 min
